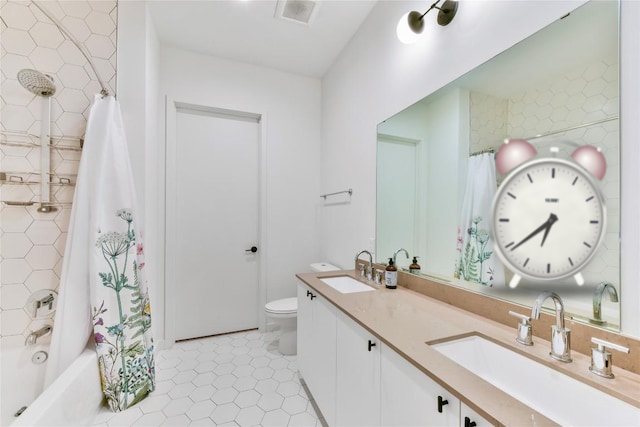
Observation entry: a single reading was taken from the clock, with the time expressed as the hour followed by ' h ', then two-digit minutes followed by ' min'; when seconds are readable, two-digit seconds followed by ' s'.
6 h 39 min
